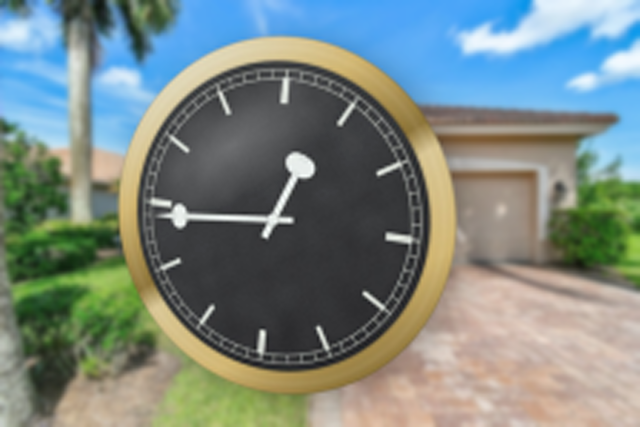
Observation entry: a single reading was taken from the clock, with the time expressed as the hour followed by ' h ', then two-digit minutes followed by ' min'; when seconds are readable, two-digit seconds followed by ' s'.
12 h 44 min
